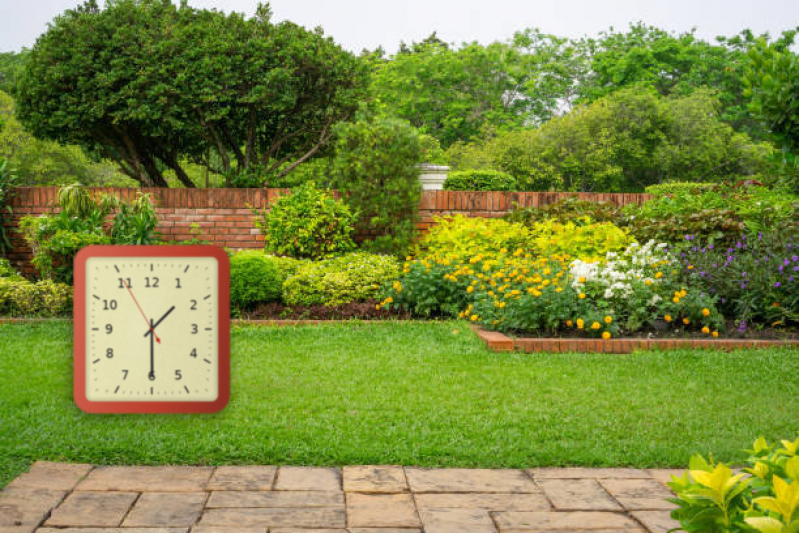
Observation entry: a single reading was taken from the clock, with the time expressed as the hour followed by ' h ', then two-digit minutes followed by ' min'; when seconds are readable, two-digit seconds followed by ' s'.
1 h 29 min 55 s
